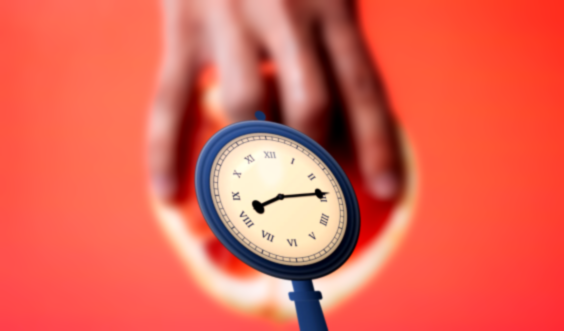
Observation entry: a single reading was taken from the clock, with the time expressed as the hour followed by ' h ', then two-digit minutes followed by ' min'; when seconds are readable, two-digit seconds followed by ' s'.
8 h 14 min
